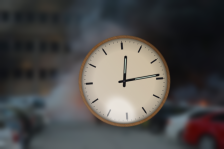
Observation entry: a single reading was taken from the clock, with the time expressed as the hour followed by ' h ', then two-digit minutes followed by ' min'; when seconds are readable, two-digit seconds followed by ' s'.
12 h 14 min
